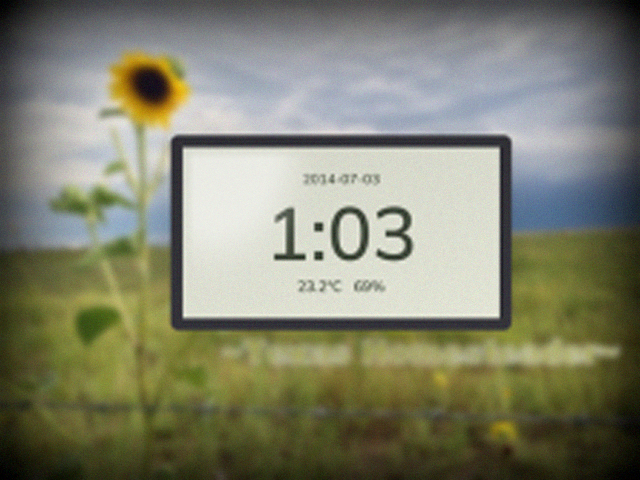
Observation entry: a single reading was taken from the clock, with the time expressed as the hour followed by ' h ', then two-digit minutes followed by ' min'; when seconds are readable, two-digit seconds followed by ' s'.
1 h 03 min
